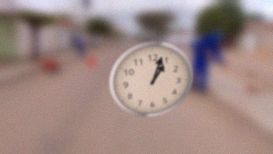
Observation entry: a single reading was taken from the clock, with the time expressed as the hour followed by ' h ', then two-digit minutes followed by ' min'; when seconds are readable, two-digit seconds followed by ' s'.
1 h 03 min
